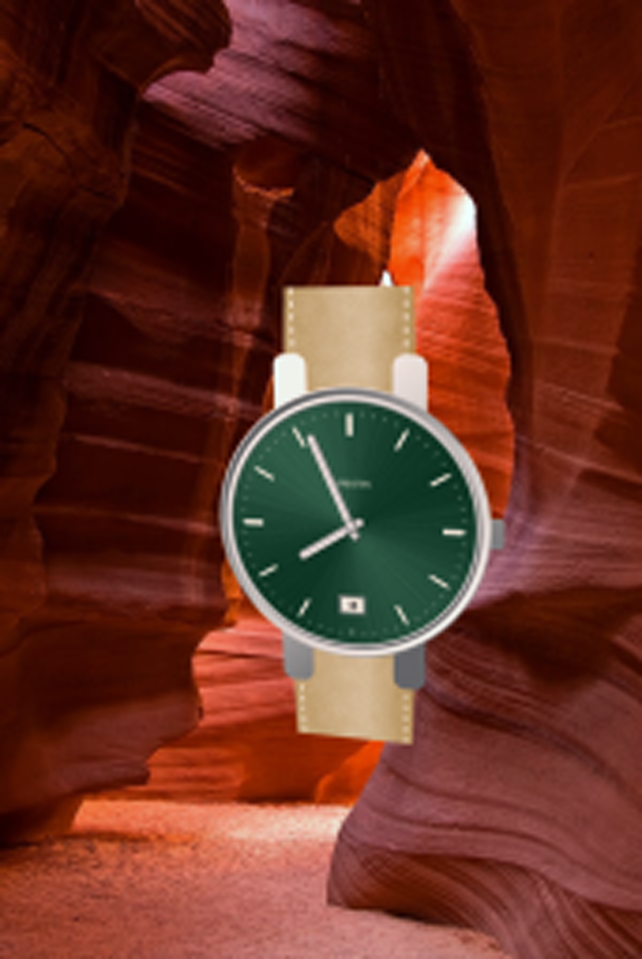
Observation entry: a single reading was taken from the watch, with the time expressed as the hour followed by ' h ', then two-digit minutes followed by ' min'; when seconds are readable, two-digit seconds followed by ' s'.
7 h 56 min
